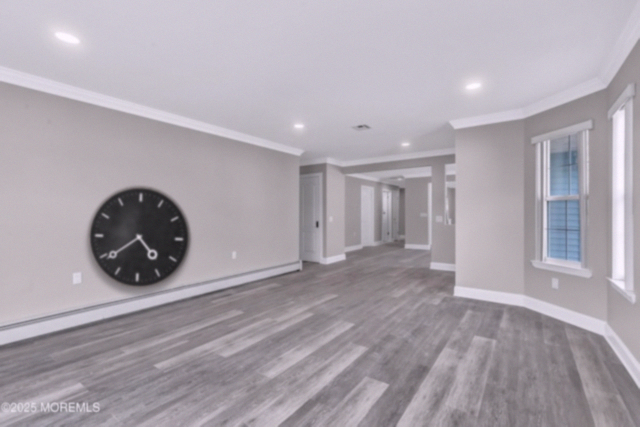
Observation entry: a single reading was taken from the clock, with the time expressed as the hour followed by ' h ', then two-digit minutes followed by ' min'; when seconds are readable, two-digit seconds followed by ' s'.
4 h 39 min
